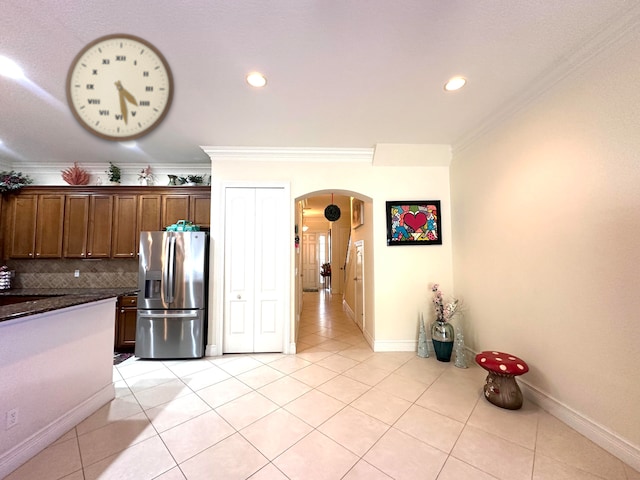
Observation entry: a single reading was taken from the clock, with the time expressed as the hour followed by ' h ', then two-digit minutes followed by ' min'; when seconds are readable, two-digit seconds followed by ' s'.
4 h 28 min
